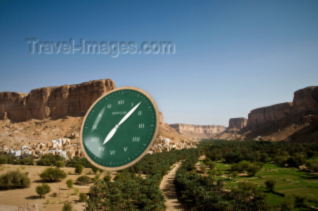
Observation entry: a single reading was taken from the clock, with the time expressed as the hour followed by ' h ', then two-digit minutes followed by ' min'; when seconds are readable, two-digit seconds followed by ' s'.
7 h 07 min
